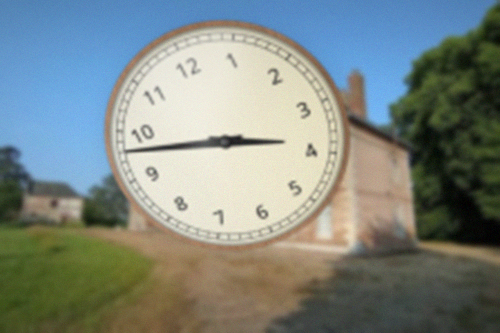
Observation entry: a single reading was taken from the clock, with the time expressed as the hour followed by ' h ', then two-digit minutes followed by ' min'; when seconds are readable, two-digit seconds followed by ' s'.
3 h 48 min
